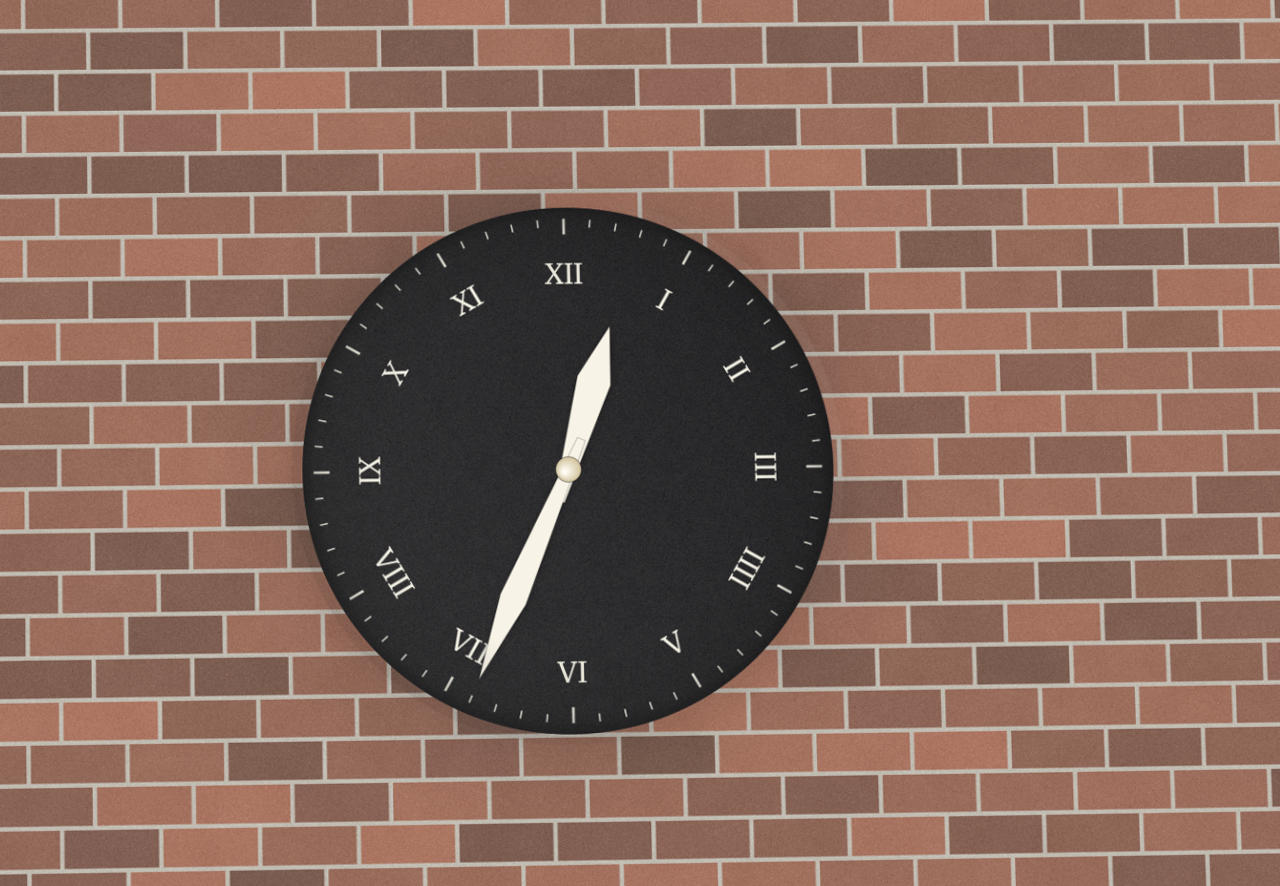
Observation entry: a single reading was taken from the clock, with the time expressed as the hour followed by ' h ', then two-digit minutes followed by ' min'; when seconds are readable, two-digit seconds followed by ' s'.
12 h 34 min
